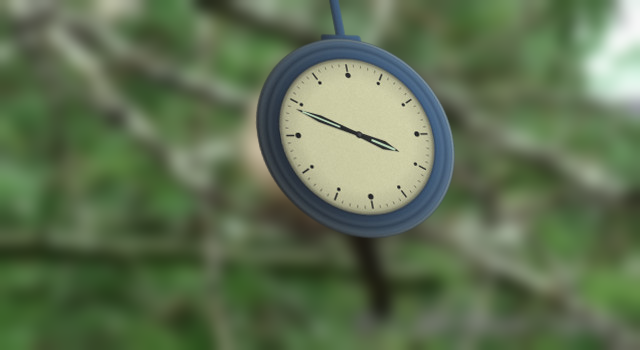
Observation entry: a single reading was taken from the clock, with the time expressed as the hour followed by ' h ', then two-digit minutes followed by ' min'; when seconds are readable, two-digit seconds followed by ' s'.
3 h 49 min
